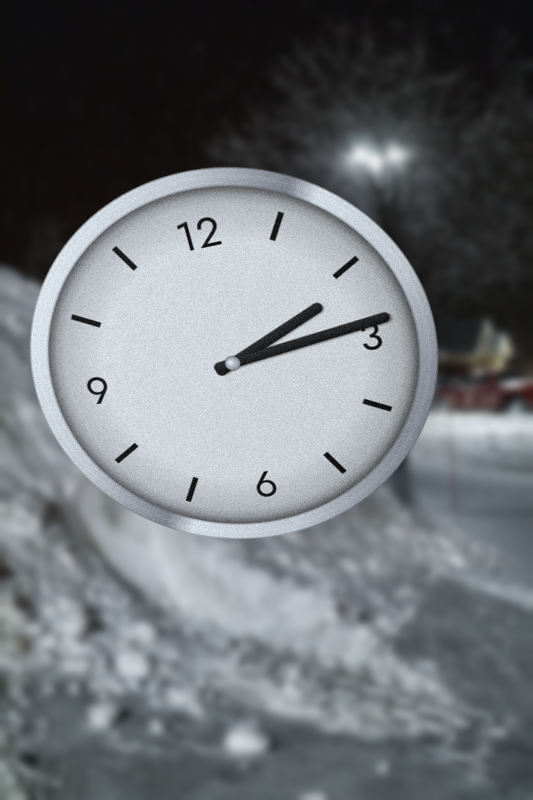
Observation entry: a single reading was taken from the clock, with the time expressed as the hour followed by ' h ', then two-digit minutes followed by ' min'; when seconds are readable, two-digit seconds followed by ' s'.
2 h 14 min
